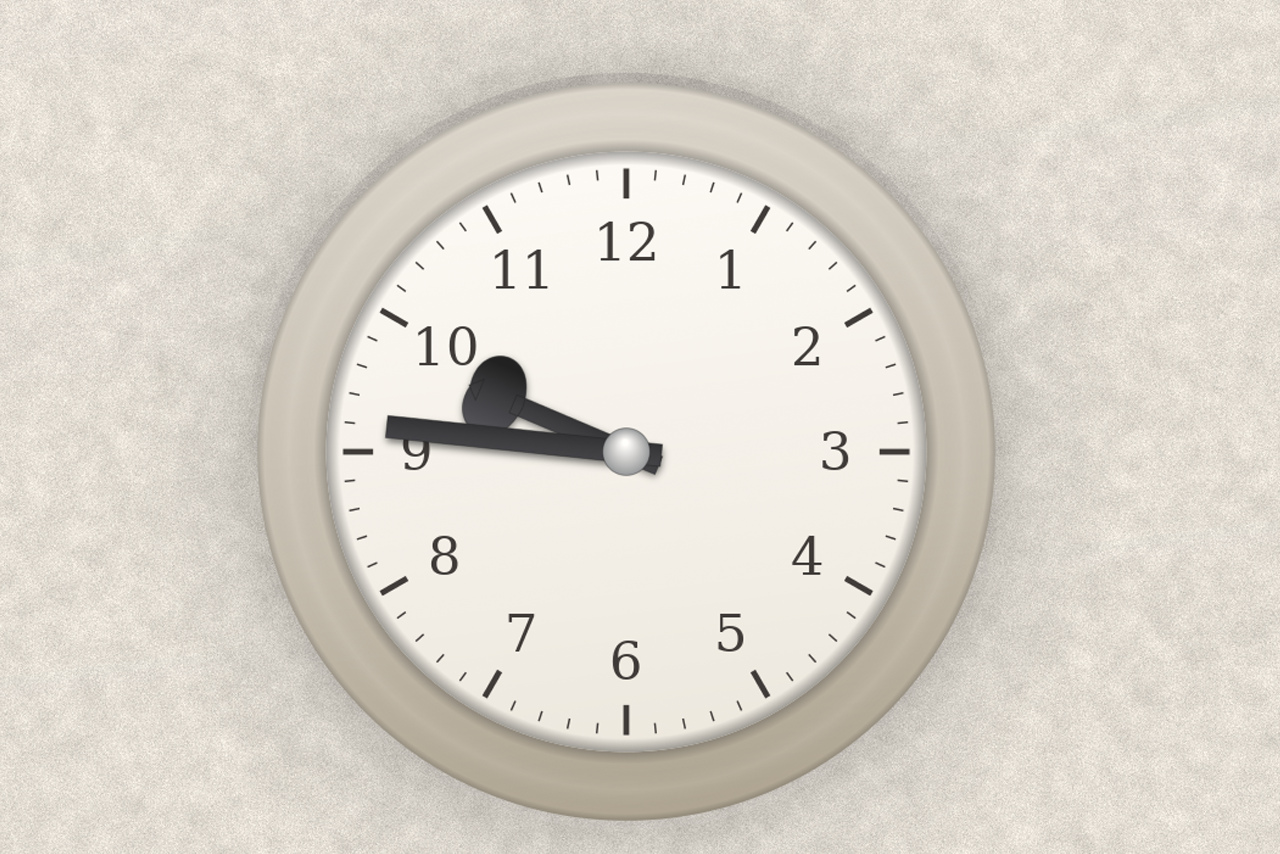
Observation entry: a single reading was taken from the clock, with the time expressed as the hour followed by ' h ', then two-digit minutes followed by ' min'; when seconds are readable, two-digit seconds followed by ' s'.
9 h 46 min
